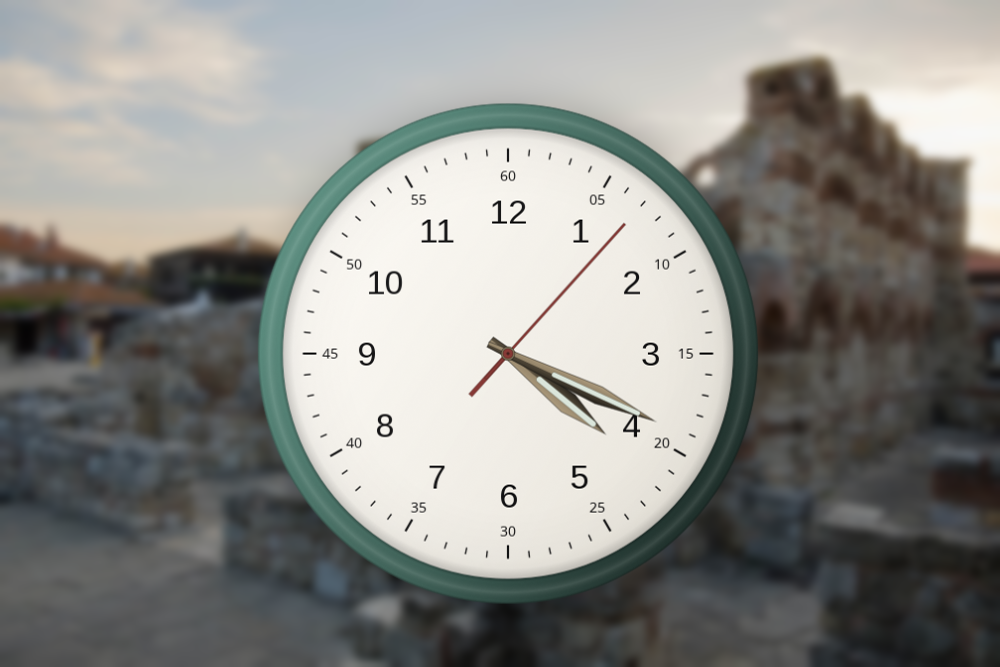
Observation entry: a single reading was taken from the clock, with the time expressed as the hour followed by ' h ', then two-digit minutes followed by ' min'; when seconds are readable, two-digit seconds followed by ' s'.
4 h 19 min 07 s
